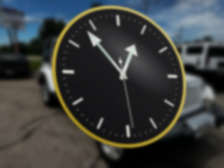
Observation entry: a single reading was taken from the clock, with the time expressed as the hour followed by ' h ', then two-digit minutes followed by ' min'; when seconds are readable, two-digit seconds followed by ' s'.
12 h 53 min 29 s
